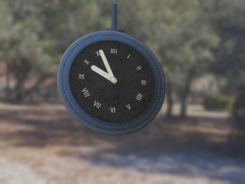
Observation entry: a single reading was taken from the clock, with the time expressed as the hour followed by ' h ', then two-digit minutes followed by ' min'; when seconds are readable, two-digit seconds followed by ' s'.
9 h 56 min
